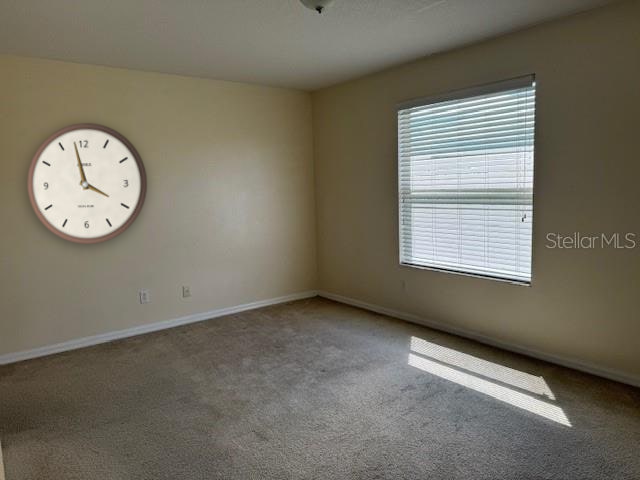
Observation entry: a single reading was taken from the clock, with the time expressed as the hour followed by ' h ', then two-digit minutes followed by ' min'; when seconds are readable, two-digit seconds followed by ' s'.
3 h 58 min
